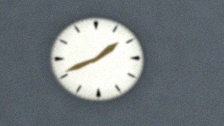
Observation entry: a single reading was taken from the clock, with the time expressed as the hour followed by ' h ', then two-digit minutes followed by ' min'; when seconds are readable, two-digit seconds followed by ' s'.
1 h 41 min
